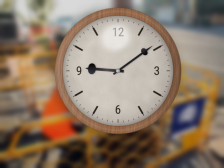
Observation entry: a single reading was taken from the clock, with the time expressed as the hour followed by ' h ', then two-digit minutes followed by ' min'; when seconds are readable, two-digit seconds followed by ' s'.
9 h 09 min
